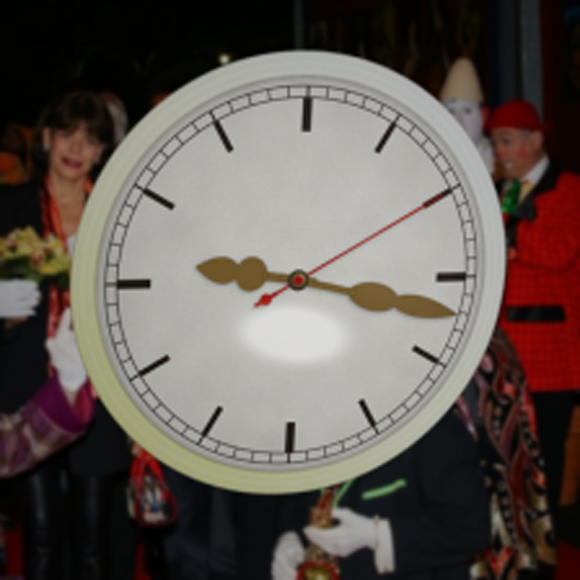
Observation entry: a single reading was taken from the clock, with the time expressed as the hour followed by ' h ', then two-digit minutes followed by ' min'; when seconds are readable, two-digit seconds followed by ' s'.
9 h 17 min 10 s
